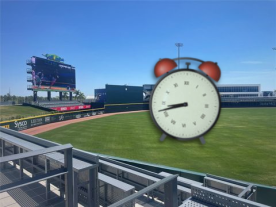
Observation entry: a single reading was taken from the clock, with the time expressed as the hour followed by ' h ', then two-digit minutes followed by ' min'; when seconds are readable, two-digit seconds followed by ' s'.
8 h 42 min
